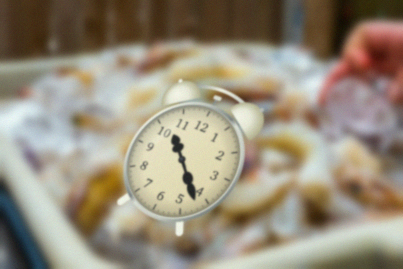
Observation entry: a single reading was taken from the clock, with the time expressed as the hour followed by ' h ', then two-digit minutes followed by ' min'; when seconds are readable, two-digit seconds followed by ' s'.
10 h 22 min
